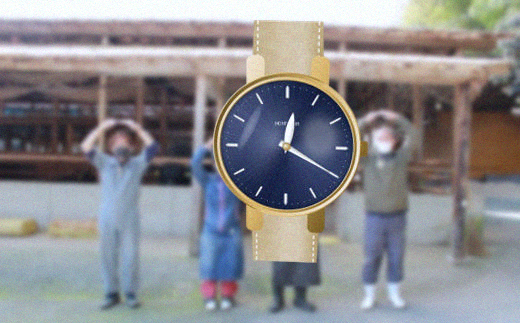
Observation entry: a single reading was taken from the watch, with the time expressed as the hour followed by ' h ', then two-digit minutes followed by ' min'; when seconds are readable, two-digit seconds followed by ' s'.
12 h 20 min
